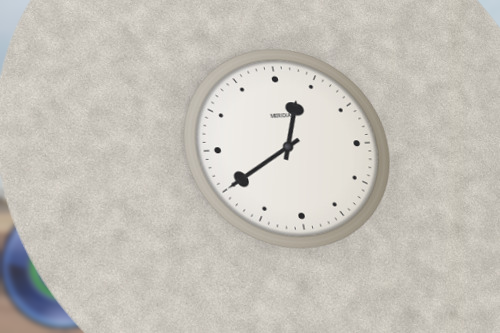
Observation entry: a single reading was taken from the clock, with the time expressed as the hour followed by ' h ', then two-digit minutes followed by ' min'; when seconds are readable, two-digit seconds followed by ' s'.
12 h 40 min
